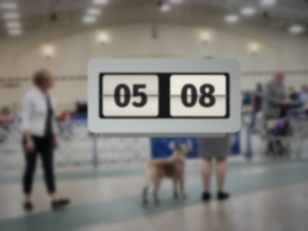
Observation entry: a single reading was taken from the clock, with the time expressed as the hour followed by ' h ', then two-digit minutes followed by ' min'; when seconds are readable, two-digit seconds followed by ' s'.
5 h 08 min
